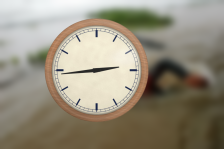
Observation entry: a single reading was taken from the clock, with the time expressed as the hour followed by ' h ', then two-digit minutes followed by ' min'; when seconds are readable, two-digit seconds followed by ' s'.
2 h 44 min
